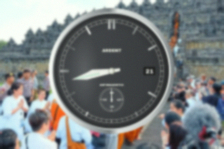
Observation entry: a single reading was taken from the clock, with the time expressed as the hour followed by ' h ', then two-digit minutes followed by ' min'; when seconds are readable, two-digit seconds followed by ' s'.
8 h 43 min
